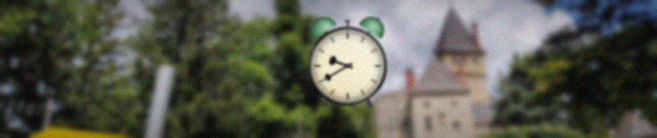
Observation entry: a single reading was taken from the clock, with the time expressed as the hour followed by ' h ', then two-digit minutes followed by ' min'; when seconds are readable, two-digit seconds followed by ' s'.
9 h 40 min
